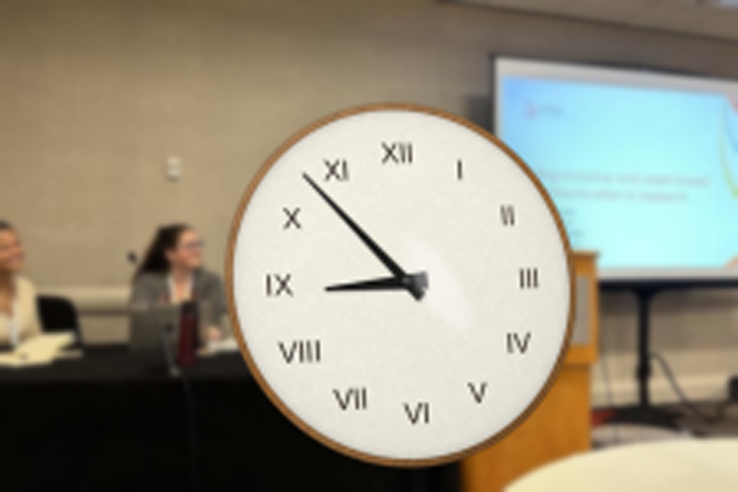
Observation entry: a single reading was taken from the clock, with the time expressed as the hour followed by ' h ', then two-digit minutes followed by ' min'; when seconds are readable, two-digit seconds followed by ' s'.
8 h 53 min
